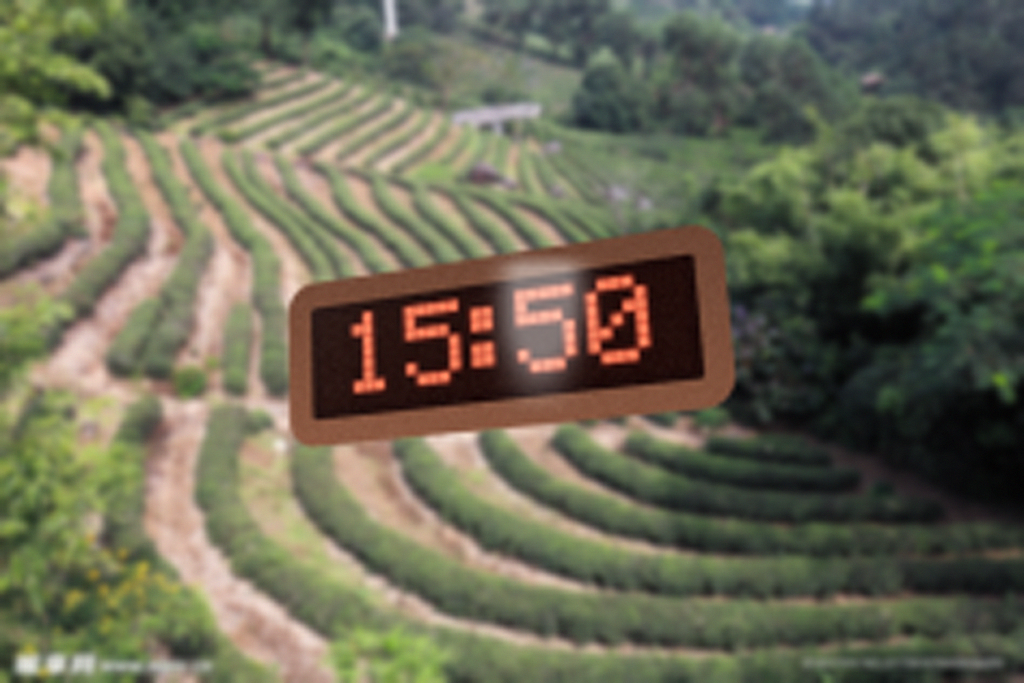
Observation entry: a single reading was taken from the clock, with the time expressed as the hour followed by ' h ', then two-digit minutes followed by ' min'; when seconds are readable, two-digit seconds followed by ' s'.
15 h 50 min
